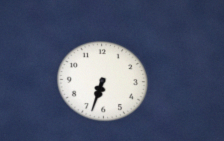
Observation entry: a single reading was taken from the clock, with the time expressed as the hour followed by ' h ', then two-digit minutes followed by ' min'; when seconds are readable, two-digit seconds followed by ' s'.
6 h 33 min
